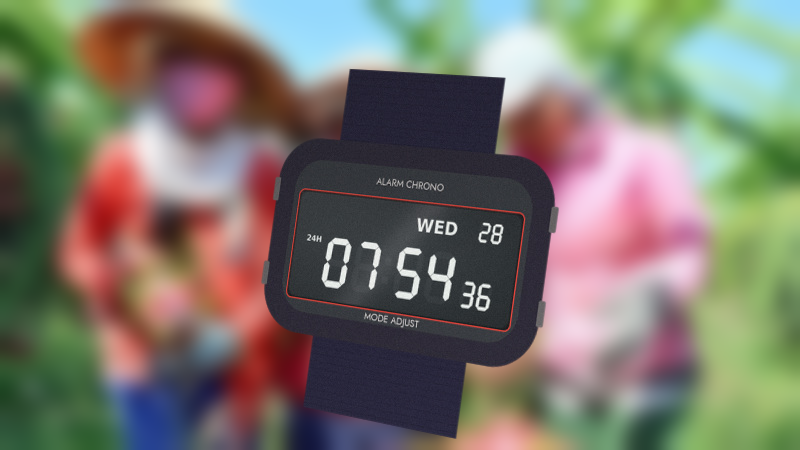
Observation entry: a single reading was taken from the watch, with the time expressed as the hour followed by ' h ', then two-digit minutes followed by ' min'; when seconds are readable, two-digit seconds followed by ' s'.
7 h 54 min 36 s
